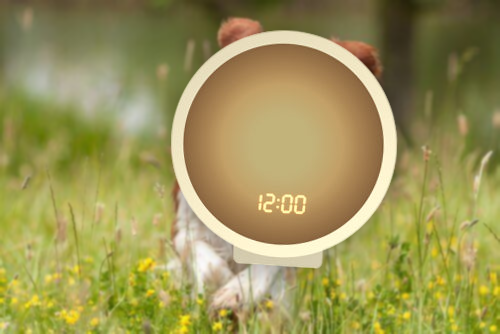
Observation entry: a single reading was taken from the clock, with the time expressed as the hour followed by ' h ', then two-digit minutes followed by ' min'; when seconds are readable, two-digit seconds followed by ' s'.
12 h 00 min
